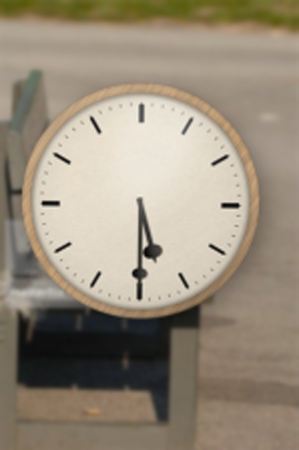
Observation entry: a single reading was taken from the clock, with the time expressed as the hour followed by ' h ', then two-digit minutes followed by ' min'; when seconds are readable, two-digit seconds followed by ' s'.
5 h 30 min
